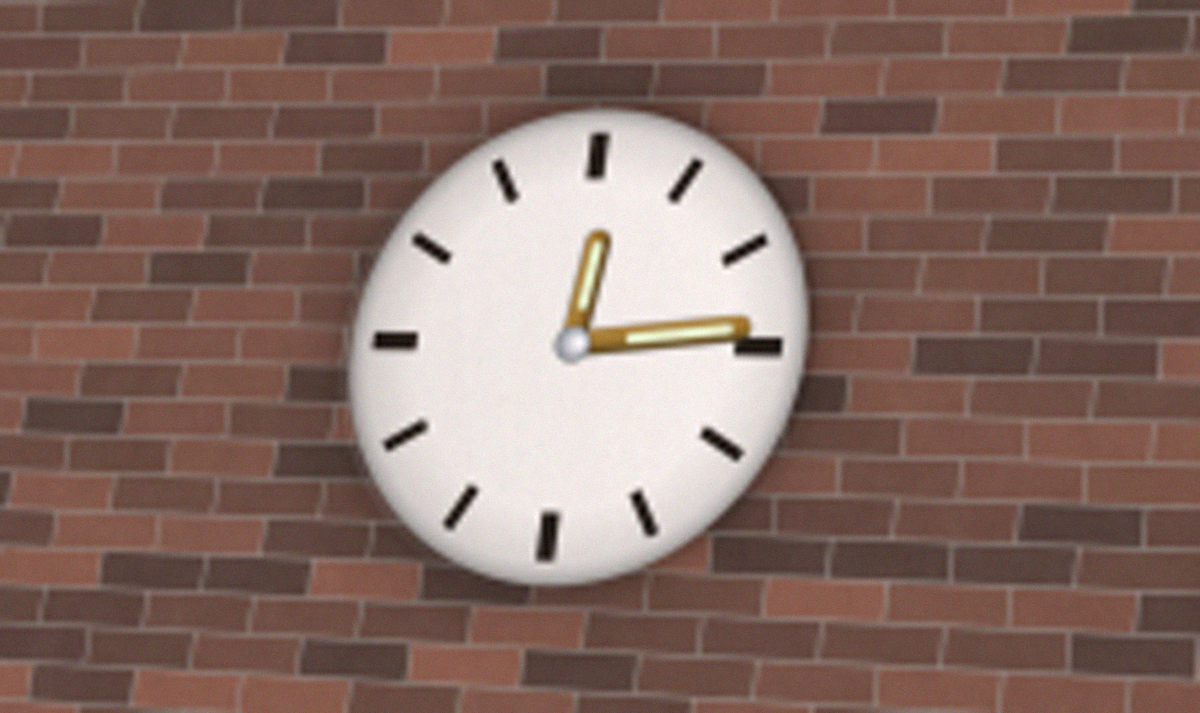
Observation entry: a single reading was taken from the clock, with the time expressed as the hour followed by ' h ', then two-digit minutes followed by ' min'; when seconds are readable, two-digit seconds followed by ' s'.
12 h 14 min
